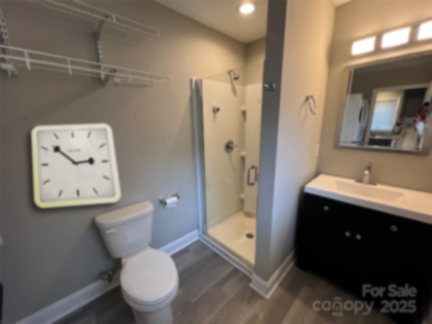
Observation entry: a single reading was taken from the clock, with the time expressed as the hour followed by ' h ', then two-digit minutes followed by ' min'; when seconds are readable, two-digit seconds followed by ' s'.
2 h 52 min
